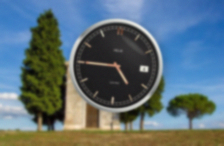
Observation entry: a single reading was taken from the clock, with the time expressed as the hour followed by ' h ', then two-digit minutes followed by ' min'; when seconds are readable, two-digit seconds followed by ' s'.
4 h 45 min
